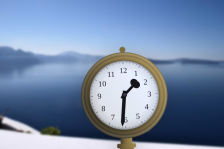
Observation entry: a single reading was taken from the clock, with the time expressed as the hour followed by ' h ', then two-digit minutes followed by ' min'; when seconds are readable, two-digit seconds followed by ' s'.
1 h 31 min
